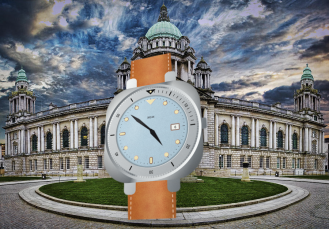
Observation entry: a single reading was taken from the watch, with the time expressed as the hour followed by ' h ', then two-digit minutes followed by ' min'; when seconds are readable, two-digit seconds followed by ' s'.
4 h 52 min
